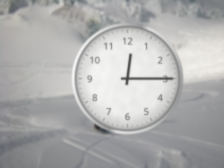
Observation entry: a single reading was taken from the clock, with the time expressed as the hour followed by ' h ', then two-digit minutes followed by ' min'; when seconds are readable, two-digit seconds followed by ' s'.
12 h 15 min
